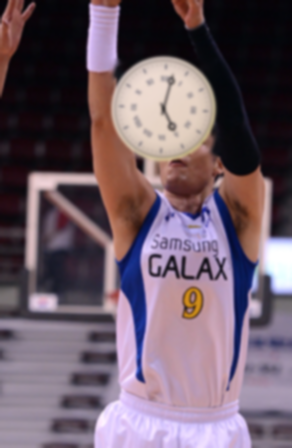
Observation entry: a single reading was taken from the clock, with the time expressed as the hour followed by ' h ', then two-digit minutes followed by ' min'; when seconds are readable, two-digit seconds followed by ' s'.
5 h 02 min
